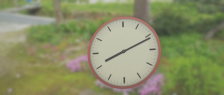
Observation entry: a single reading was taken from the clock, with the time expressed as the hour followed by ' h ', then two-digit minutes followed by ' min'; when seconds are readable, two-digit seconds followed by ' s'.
8 h 11 min
